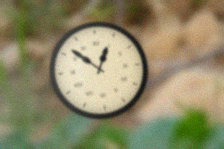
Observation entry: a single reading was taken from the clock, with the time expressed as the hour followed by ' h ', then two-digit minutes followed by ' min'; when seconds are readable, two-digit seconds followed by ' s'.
12 h 52 min
